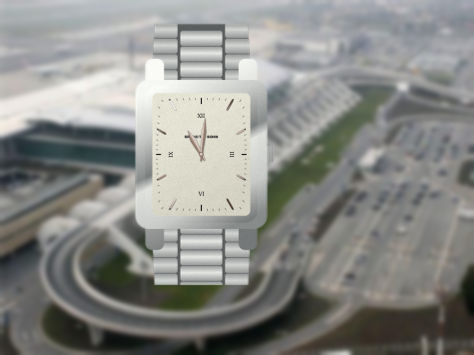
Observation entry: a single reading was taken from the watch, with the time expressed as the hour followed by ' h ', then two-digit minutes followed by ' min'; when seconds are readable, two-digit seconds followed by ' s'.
11 h 01 min
